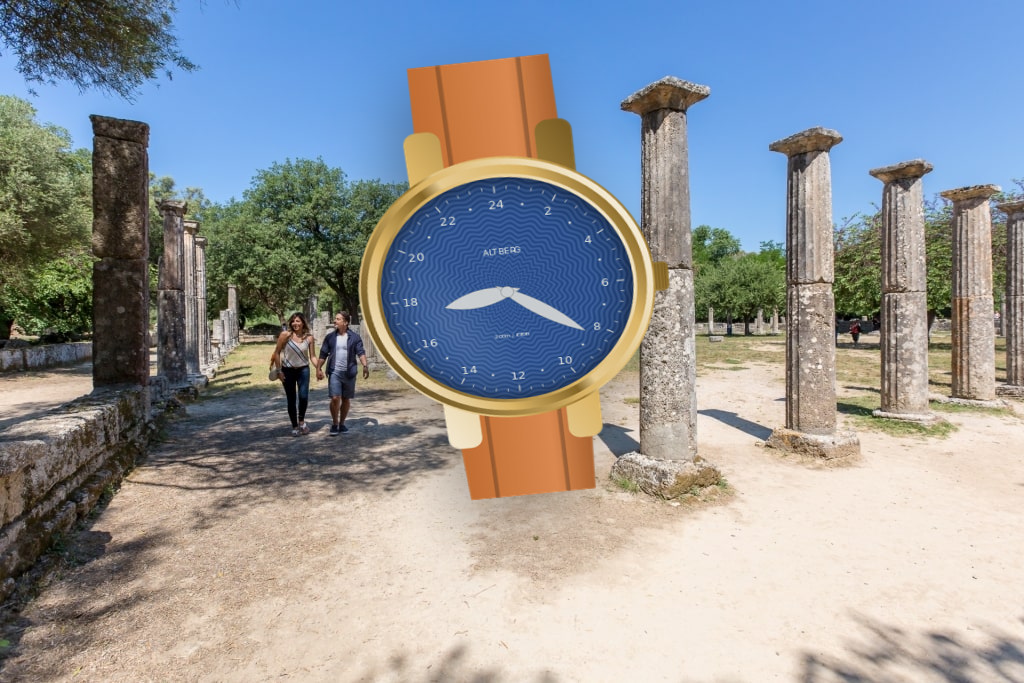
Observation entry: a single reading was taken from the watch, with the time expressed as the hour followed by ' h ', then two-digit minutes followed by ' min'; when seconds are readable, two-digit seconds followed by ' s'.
17 h 21 min
